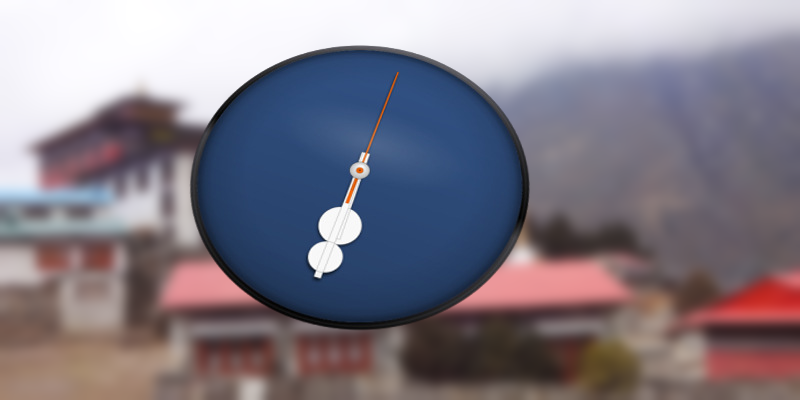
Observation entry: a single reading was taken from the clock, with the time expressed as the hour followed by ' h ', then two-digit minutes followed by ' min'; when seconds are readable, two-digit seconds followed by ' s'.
6 h 33 min 03 s
